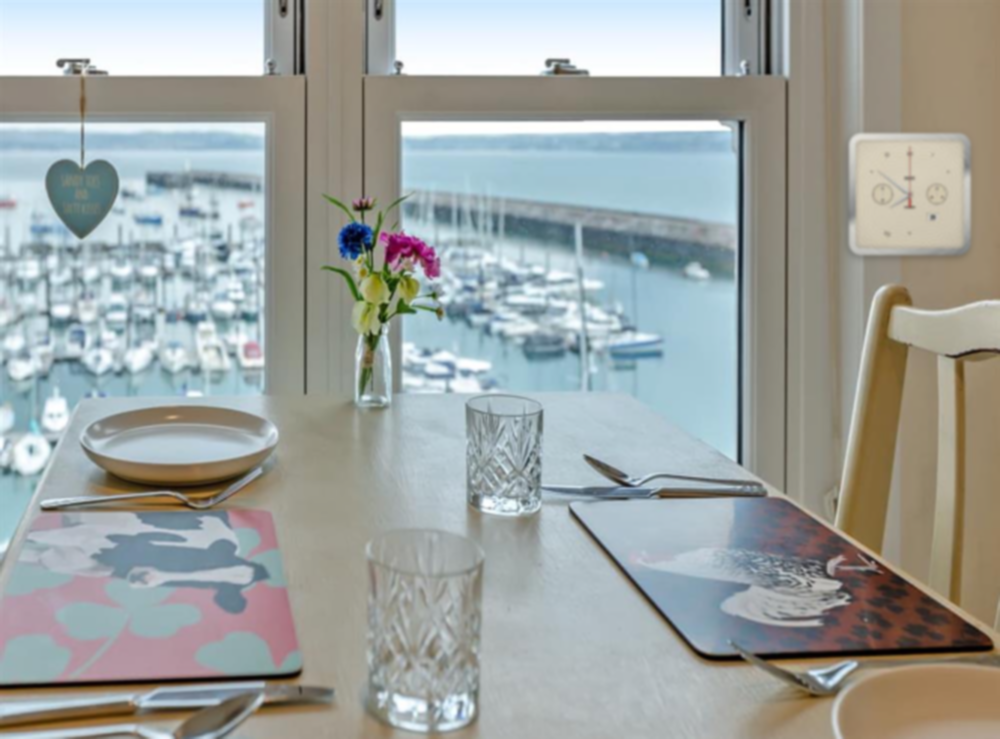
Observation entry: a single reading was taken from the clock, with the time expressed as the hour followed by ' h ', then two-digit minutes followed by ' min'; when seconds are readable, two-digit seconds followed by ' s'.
7 h 51 min
